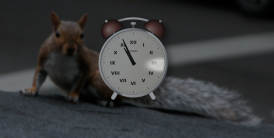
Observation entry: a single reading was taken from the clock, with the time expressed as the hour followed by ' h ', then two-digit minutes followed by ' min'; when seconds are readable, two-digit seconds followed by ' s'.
10 h 56 min
